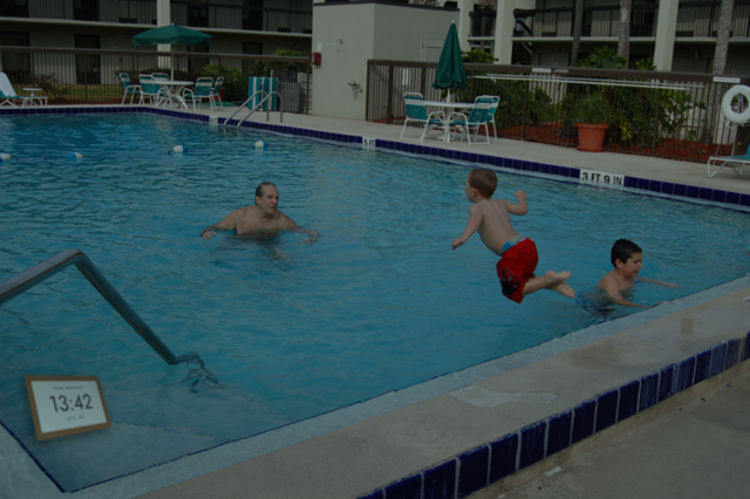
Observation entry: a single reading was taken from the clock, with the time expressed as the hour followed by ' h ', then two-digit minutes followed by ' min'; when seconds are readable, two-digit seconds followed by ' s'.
13 h 42 min
